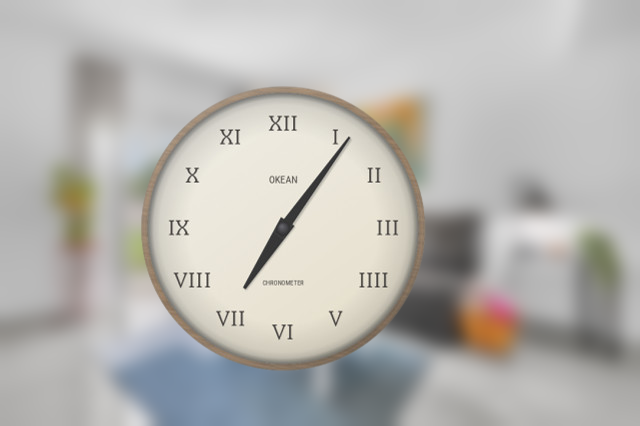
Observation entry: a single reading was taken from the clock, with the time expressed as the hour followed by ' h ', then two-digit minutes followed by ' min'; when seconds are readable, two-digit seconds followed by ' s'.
7 h 06 min
